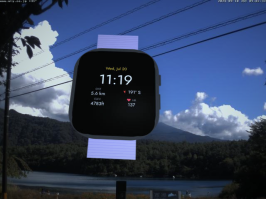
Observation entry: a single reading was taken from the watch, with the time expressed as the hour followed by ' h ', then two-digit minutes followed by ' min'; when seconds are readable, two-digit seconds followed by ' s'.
11 h 19 min
